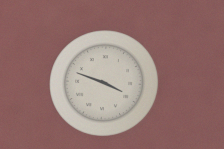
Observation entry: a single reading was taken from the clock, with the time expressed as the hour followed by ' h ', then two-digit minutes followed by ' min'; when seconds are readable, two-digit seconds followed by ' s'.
3 h 48 min
